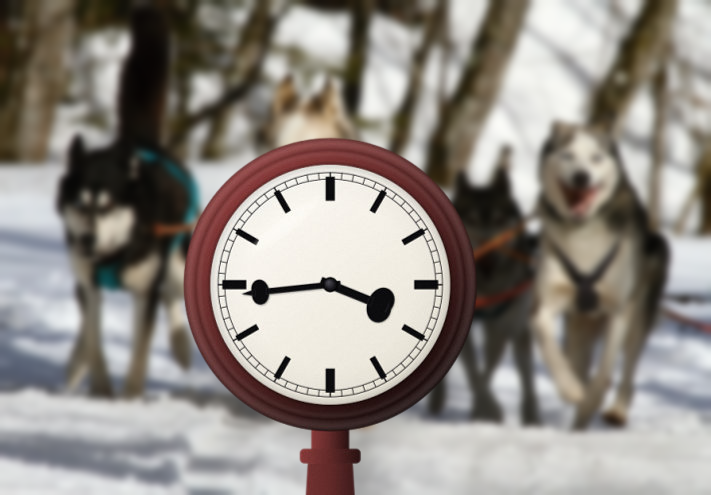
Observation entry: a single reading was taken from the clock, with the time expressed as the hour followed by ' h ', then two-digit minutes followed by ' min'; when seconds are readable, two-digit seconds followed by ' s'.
3 h 44 min
